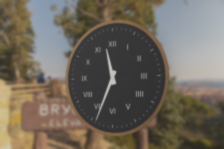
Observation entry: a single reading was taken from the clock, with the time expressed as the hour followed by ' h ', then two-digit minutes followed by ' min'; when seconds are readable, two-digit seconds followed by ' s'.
11 h 34 min
